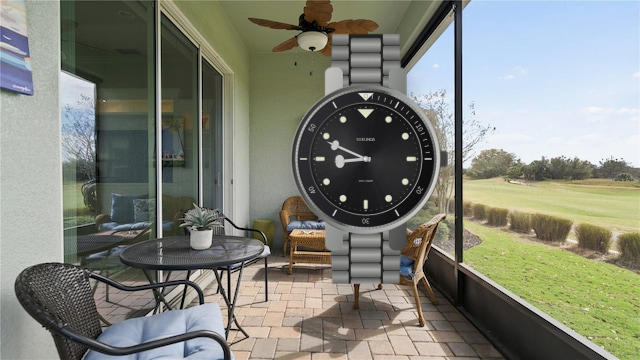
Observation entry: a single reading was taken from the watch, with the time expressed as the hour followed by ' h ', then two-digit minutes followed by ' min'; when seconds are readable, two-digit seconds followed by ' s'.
8 h 49 min
